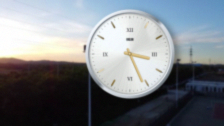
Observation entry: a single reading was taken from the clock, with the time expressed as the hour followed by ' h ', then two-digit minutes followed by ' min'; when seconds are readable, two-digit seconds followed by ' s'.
3 h 26 min
